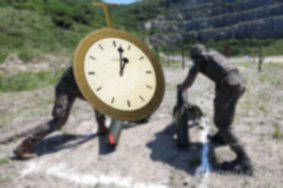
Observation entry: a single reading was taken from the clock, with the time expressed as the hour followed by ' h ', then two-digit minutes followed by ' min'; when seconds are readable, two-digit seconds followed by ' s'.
1 h 02 min
